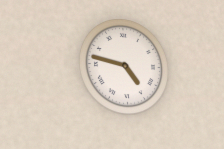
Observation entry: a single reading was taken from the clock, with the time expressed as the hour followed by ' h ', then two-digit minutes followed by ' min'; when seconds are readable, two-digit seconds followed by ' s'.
4 h 47 min
